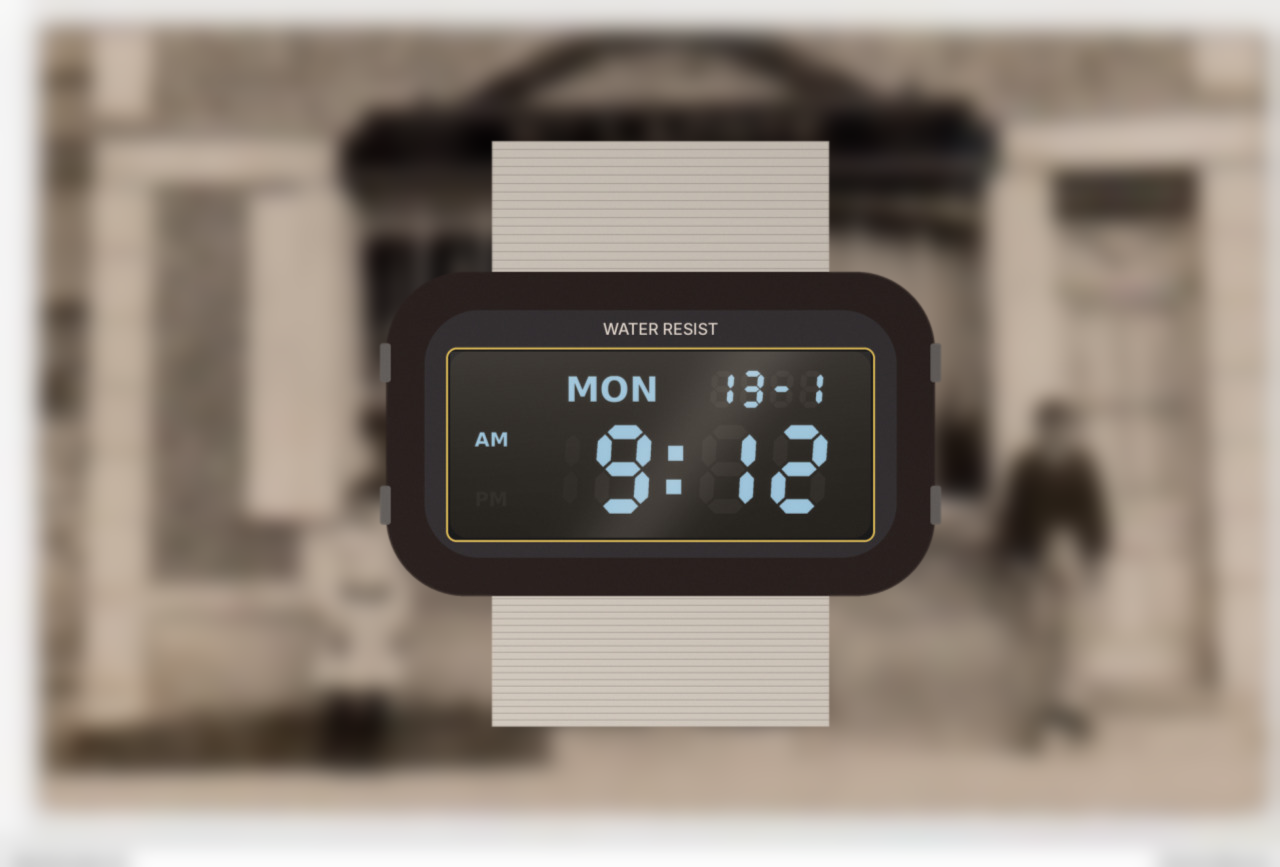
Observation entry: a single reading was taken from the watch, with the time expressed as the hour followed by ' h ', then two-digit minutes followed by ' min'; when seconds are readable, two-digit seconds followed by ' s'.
9 h 12 min
